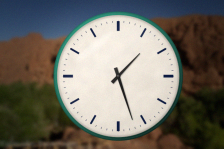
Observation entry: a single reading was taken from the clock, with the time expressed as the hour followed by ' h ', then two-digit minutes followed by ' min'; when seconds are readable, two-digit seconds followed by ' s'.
1 h 27 min
